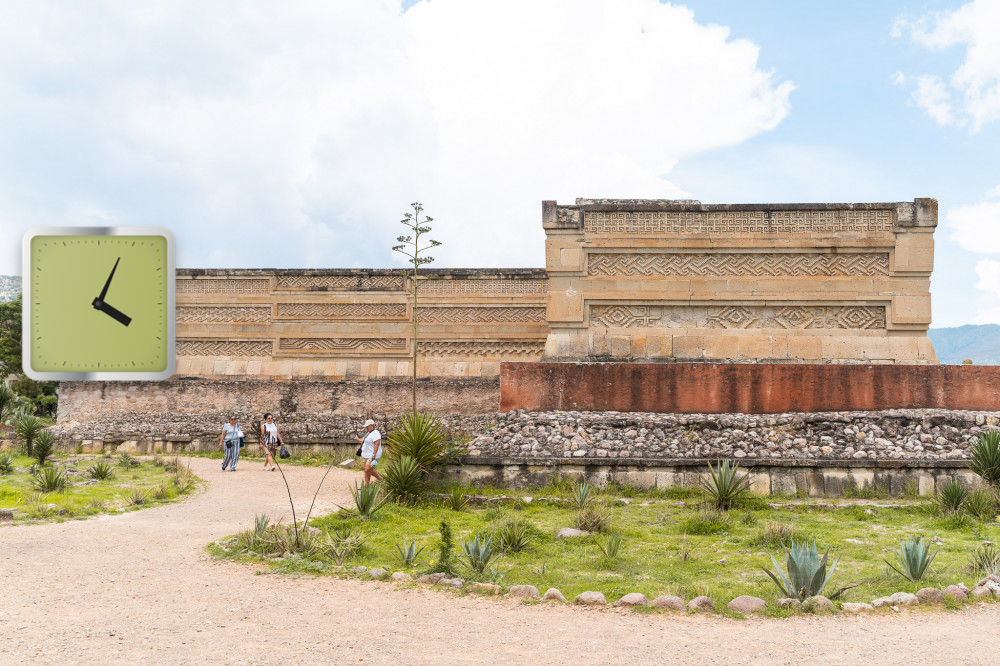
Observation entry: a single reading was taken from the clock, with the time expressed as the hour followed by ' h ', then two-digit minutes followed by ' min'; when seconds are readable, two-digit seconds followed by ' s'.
4 h 04 min
